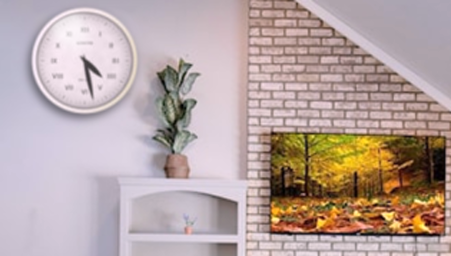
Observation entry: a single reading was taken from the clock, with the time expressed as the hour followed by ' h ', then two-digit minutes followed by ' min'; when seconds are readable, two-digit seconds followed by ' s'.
4 h 28 min
